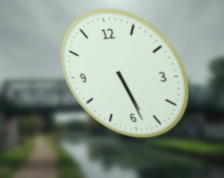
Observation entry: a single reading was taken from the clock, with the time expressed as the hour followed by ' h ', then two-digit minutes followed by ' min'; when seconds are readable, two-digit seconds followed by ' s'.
5 h 28 min
